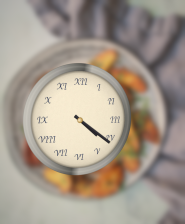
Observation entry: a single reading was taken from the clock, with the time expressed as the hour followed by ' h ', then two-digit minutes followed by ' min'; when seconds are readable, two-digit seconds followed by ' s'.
4 h 21 min
